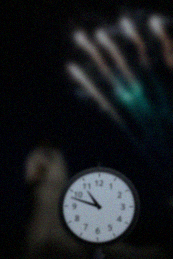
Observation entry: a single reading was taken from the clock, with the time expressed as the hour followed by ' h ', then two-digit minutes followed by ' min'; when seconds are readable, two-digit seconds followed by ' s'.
10 h 48 min
